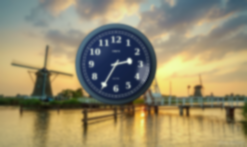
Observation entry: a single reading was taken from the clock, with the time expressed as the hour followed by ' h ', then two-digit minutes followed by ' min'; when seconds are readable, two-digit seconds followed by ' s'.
2 h 35 min
